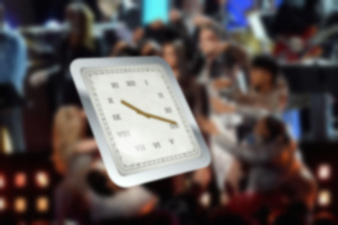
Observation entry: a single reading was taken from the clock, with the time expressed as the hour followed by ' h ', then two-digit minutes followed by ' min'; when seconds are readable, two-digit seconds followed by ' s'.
10 h 19 min
